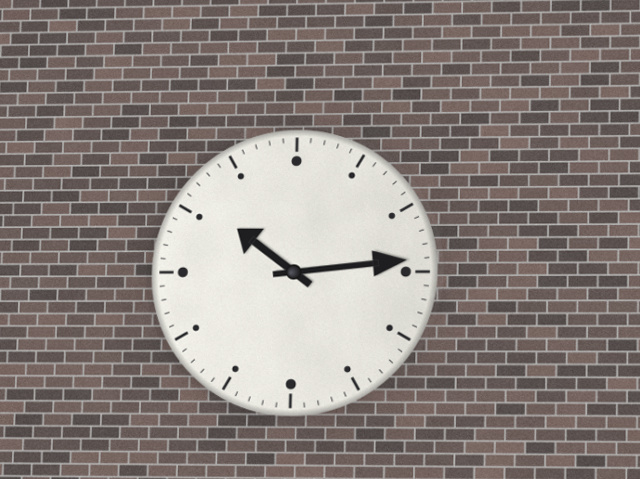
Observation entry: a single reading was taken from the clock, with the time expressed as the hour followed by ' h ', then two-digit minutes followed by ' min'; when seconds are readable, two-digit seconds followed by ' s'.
10 h 14 min
